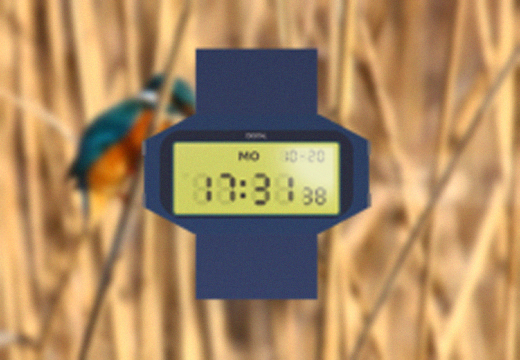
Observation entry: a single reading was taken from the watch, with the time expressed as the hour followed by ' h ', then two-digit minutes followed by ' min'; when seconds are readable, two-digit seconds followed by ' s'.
17 h 31 min 38 s
